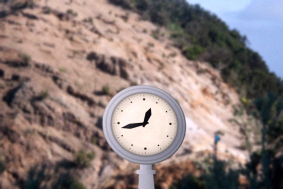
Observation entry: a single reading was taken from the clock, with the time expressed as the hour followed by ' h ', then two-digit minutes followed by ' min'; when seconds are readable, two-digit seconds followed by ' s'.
12 h 43 min
